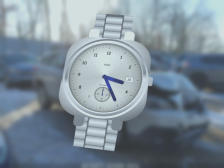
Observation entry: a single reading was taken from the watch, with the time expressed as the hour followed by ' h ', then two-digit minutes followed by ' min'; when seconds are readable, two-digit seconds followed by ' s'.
3 h 25 min
